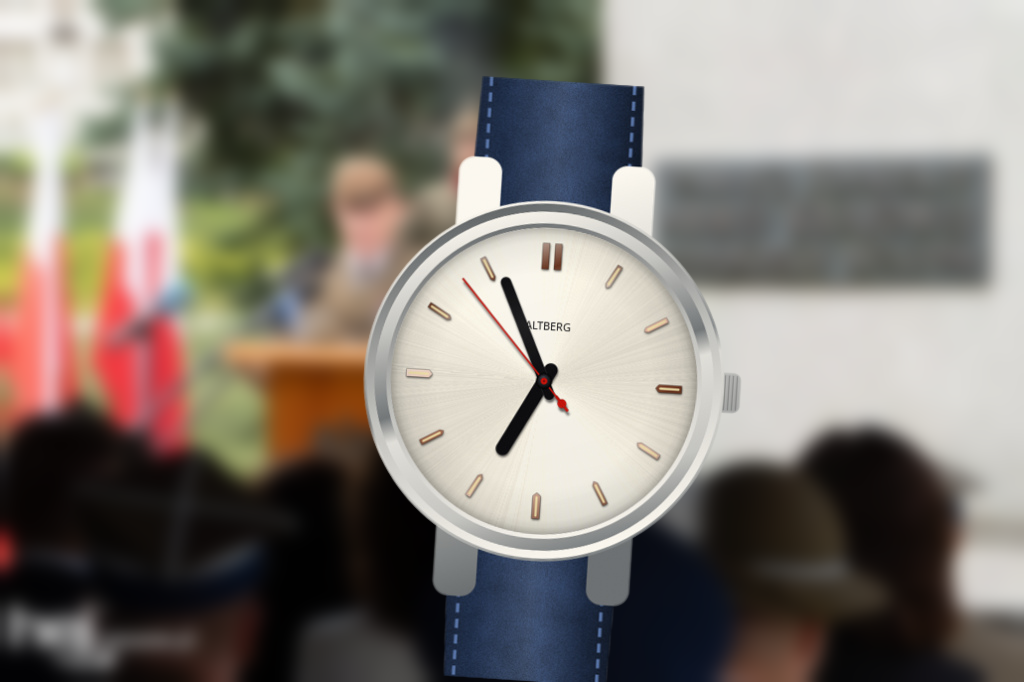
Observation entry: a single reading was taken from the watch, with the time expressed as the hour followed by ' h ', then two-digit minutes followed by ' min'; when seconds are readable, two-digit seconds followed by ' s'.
6 h 55 min 53 s
